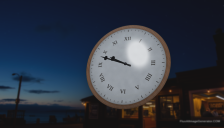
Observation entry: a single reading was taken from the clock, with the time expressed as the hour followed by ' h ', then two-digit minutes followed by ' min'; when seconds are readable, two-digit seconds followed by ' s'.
9 h 48 min
